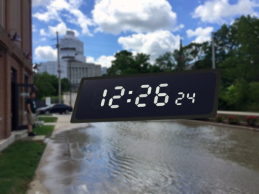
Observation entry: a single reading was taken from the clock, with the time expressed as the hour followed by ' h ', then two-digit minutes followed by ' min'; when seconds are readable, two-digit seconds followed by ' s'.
12 h 26 min 24 s
